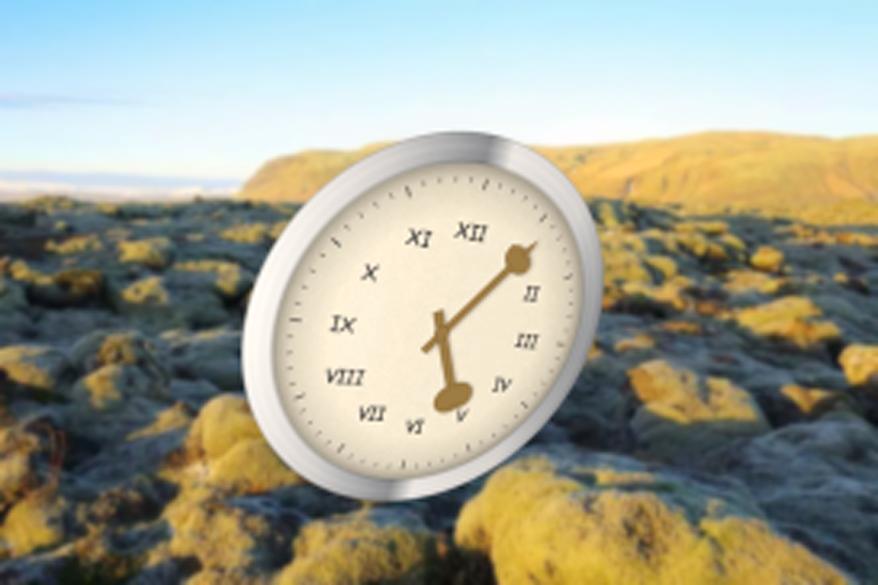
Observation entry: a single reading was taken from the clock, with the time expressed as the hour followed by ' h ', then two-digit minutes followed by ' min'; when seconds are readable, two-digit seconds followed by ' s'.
5 h 06 min
